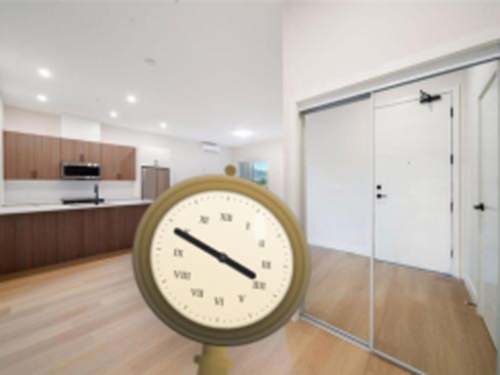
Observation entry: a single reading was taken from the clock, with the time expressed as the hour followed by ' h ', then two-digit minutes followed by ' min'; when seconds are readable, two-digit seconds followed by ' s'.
3 h 49 min
